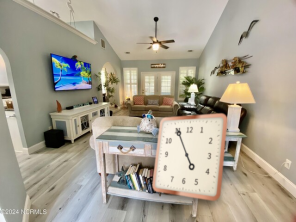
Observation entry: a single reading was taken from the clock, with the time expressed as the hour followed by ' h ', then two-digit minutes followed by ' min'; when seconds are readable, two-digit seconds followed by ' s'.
4 h 55 min
